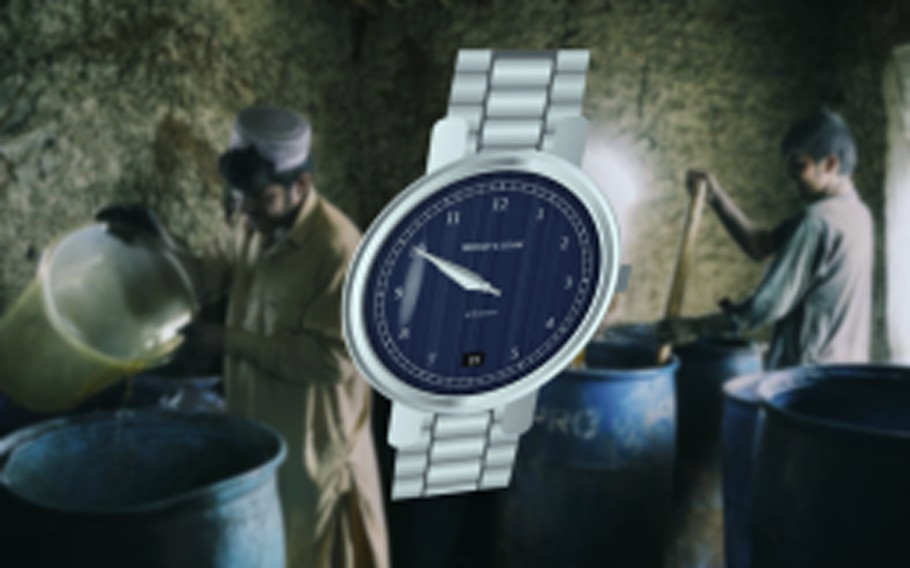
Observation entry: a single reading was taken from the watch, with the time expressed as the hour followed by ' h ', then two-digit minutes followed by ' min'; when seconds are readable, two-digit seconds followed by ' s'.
9 h 50 min
